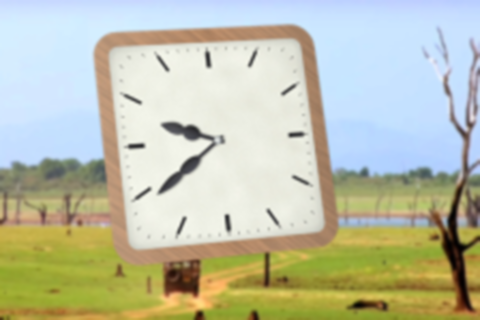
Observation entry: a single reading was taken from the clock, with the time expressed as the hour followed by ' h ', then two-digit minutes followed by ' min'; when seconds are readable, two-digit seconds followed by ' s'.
9 h 39 min
